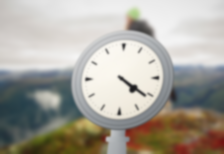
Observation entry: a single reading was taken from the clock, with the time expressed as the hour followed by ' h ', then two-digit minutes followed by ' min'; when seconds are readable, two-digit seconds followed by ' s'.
4 h 21 min
